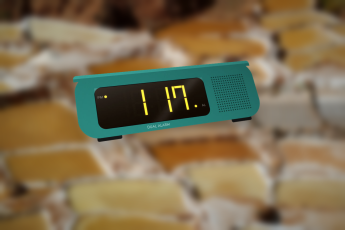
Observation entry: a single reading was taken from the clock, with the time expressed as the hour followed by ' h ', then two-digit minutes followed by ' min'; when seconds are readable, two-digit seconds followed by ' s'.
1 h 17 min
